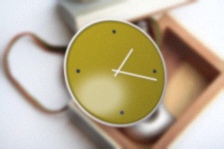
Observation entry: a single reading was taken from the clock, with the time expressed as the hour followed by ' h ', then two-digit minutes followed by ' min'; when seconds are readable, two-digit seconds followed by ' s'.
1 h 17 min
